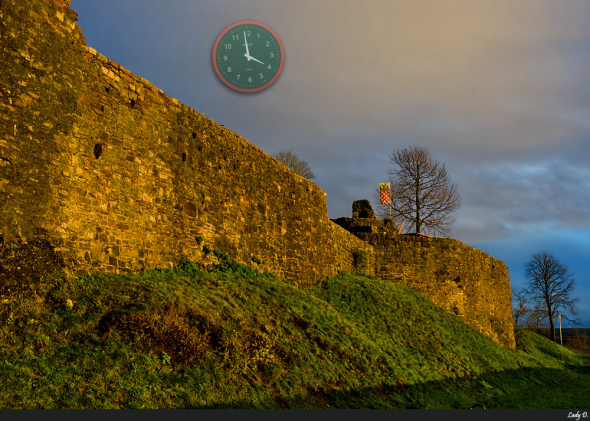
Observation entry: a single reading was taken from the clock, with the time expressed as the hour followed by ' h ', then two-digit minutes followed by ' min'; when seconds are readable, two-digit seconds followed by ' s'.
3 h 59 min
